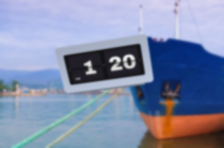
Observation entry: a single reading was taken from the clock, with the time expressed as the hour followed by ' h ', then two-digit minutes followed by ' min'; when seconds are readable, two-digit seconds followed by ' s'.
1 h 20 min
